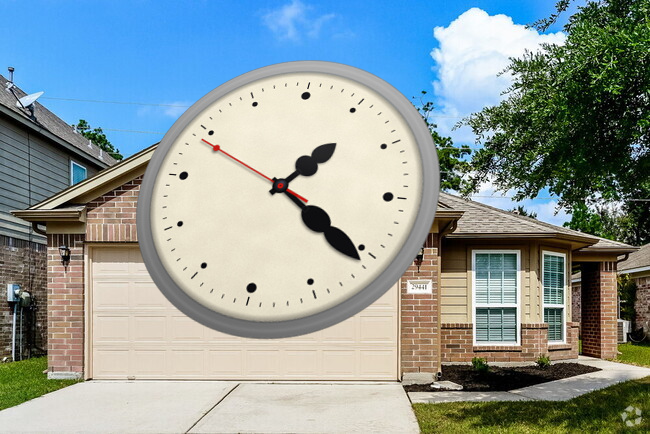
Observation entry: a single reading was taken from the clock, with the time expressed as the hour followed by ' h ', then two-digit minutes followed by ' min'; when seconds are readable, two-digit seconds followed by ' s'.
1 h 20 min 49 s
